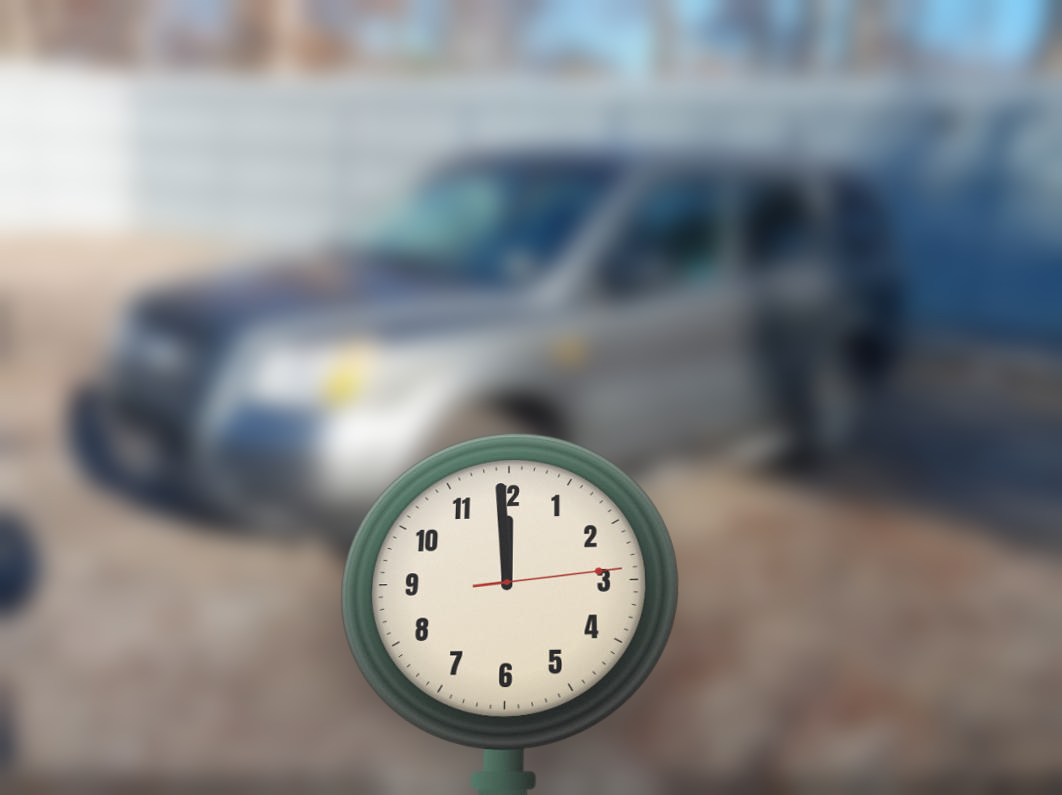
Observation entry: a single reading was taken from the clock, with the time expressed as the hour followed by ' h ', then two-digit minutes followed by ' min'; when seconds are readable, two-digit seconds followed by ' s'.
11 h 59 min 14 s
